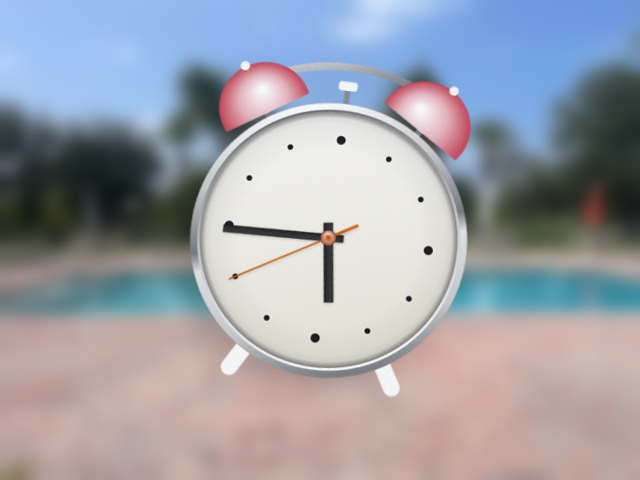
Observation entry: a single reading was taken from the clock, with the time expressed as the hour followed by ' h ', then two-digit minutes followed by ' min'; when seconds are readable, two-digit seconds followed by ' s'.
5 h 44 min 40 s
